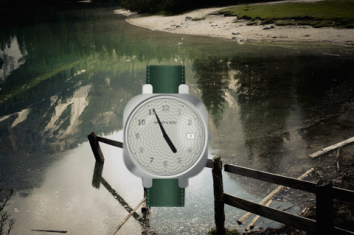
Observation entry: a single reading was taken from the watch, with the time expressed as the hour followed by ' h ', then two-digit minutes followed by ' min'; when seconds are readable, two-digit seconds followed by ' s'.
4 h 56 min
